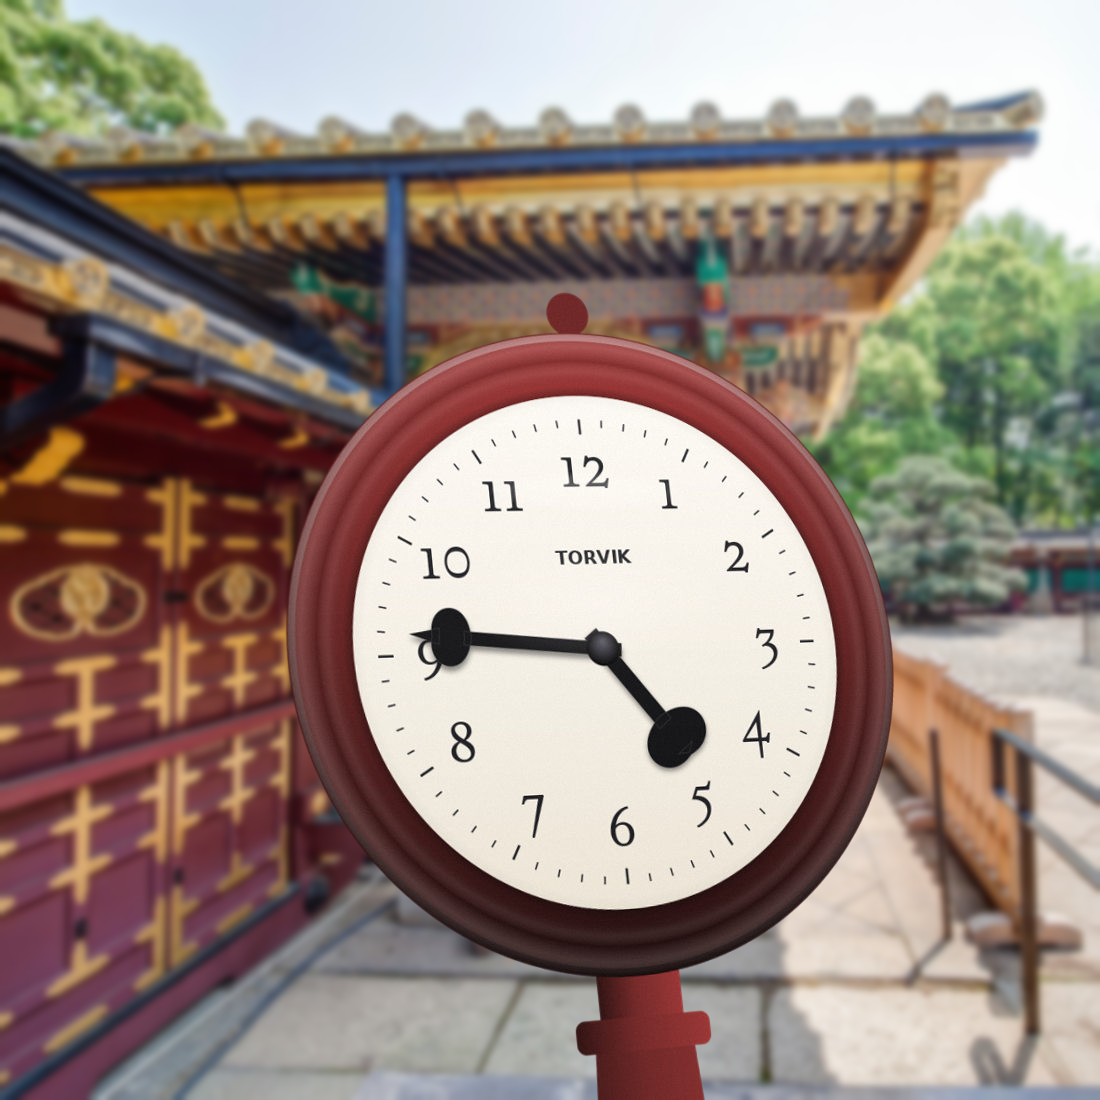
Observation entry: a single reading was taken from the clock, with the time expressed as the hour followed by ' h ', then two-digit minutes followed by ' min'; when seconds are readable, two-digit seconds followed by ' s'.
4 h 46 min
